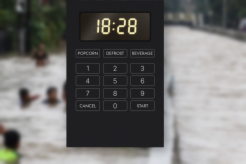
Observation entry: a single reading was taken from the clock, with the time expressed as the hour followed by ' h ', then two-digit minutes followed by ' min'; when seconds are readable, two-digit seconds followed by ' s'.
18 h 28 min
